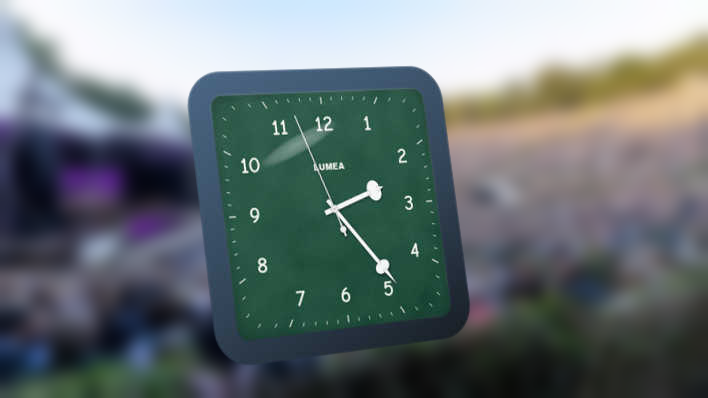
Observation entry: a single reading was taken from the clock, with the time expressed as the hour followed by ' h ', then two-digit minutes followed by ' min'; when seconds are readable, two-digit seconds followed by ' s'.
2 h 23 min 57 s
